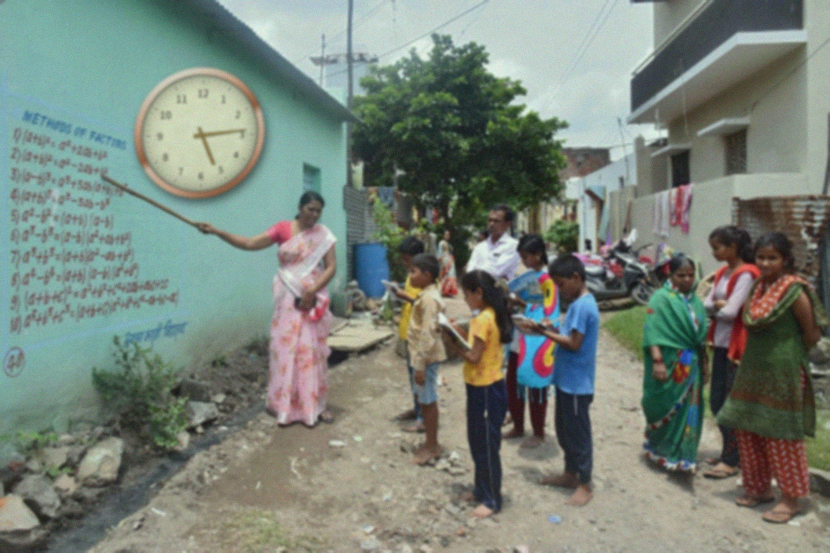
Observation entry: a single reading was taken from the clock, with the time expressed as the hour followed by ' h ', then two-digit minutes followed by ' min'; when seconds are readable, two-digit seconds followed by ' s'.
5 h 14 min
